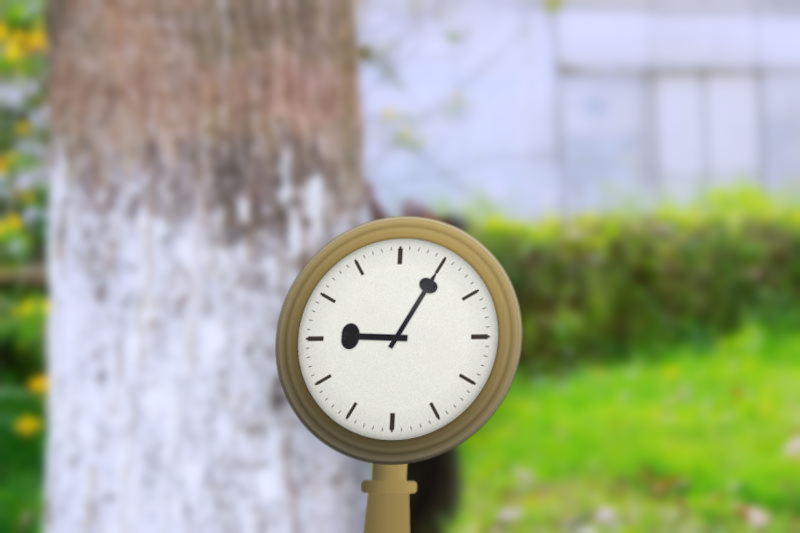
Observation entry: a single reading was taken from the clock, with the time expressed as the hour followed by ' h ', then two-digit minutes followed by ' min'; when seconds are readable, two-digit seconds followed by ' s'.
9 h 05 min
